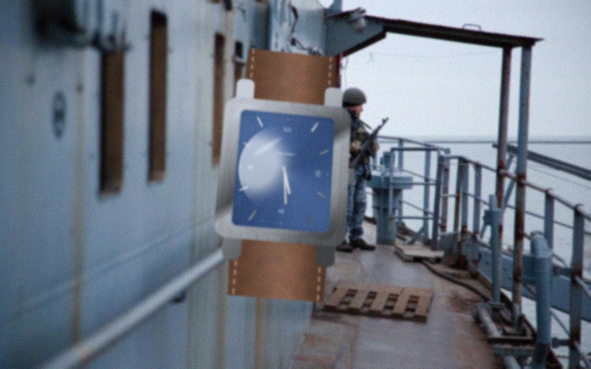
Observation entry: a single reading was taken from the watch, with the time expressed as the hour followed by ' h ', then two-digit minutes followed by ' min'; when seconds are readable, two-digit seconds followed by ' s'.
5 h 29 min
